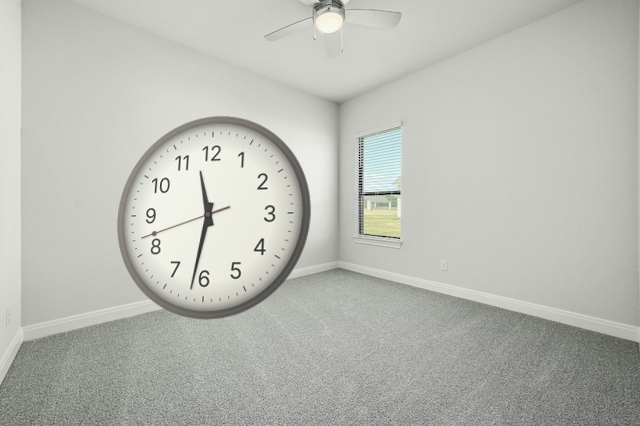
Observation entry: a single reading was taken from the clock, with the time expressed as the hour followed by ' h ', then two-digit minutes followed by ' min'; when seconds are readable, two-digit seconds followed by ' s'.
11 h 31 min 42 s
